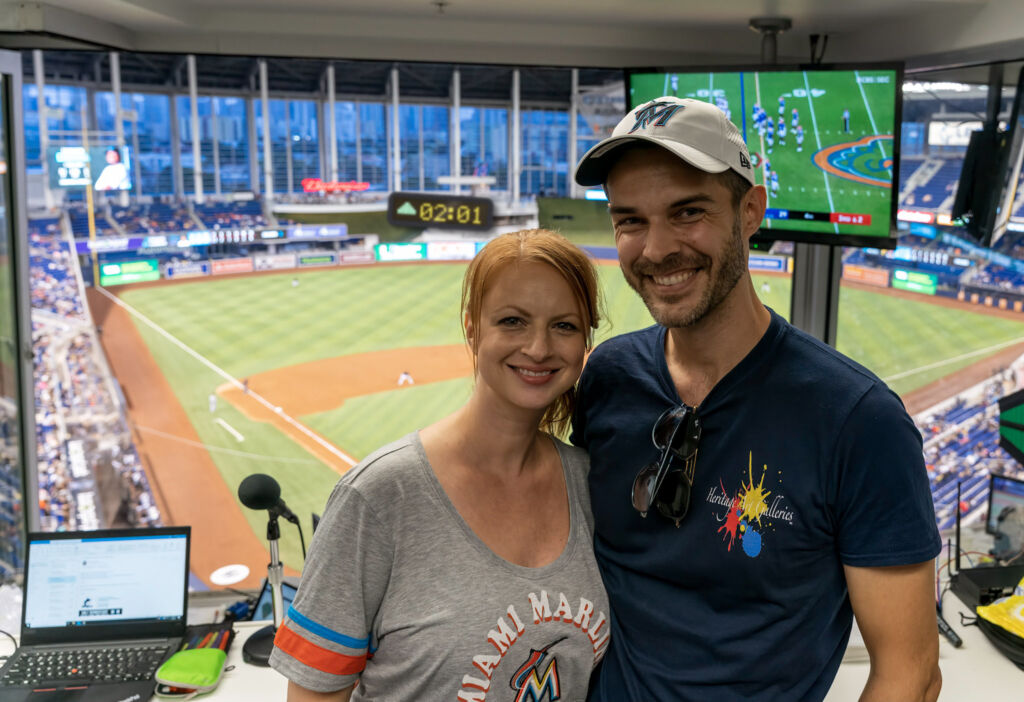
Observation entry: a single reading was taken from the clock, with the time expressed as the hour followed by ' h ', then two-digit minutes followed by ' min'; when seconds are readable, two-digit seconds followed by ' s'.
2 h 01 min
